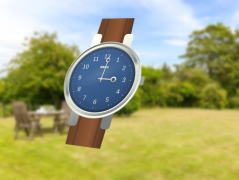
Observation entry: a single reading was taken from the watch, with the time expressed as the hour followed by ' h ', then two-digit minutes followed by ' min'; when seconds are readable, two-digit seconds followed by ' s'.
3 h 01 min
